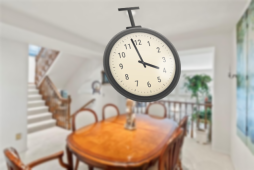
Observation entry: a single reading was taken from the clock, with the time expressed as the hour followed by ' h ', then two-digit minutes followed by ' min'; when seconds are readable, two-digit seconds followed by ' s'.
3 h 58 min
